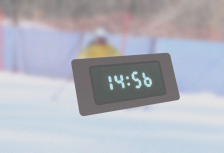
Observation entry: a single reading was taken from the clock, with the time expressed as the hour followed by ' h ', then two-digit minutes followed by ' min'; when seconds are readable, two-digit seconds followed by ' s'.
14 h 56 min
